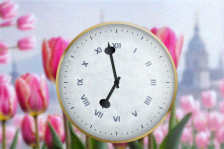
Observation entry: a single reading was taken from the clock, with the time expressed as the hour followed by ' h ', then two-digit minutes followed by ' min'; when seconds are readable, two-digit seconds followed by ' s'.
6 h 58 min
